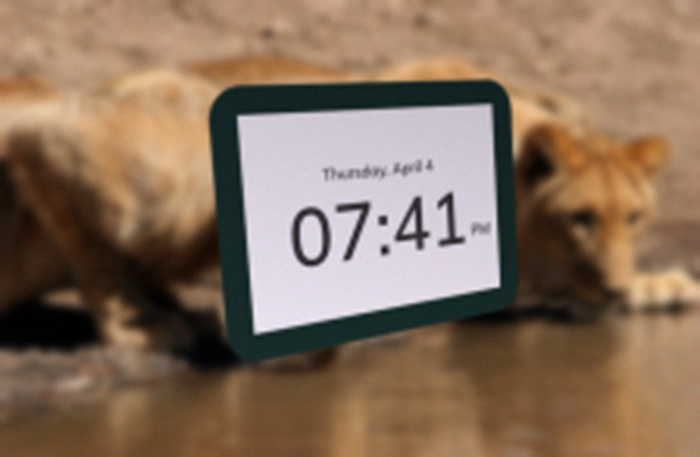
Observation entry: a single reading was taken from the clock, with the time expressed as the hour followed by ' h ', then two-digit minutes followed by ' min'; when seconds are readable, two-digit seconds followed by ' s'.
7 h 41 min
